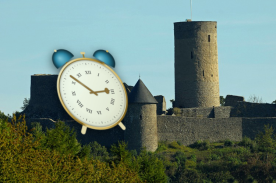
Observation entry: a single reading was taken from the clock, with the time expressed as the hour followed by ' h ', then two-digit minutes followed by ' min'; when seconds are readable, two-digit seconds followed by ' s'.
2 h 52 min
